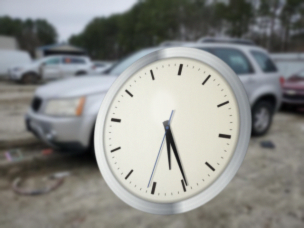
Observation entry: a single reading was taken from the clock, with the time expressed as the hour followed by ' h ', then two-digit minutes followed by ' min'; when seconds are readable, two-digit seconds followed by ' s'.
5 h 24 min 31 s
